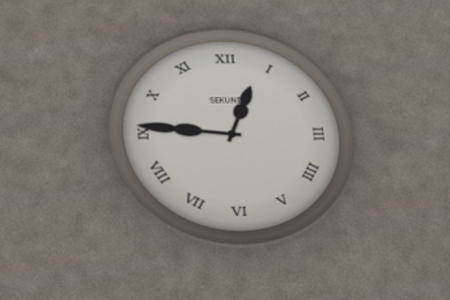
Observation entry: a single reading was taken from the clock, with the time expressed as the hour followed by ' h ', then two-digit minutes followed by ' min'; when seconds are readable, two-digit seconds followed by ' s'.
12 h 46 min
